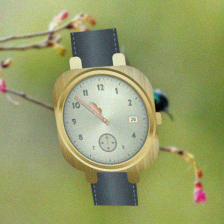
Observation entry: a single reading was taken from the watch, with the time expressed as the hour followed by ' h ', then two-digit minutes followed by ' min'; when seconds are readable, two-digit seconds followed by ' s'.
10 h 52 min
